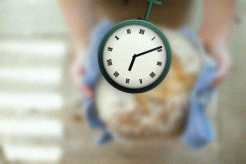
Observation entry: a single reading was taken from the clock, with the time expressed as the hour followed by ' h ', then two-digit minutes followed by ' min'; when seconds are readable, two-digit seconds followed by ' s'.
6 h 09 min
